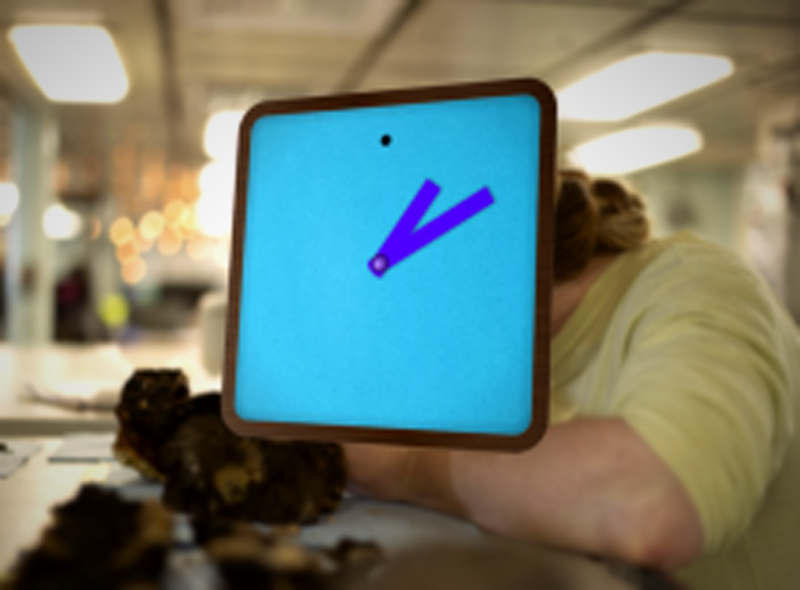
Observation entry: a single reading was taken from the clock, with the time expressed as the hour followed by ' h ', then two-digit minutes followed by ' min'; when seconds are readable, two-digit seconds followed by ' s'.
1 h 10 min
